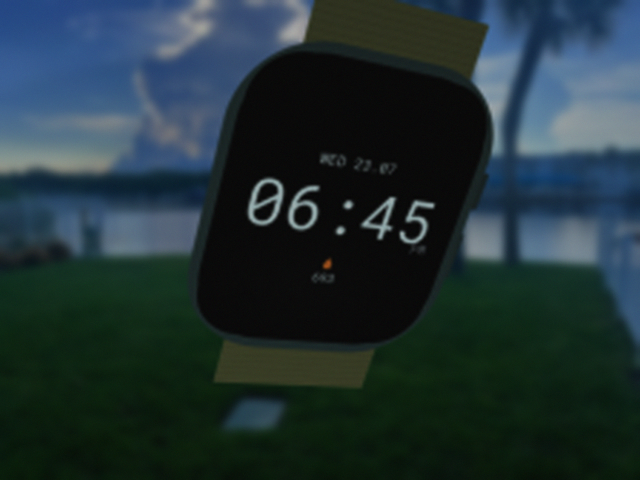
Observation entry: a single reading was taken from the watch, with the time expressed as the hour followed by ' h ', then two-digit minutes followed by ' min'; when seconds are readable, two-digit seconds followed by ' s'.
6 h 45 min
